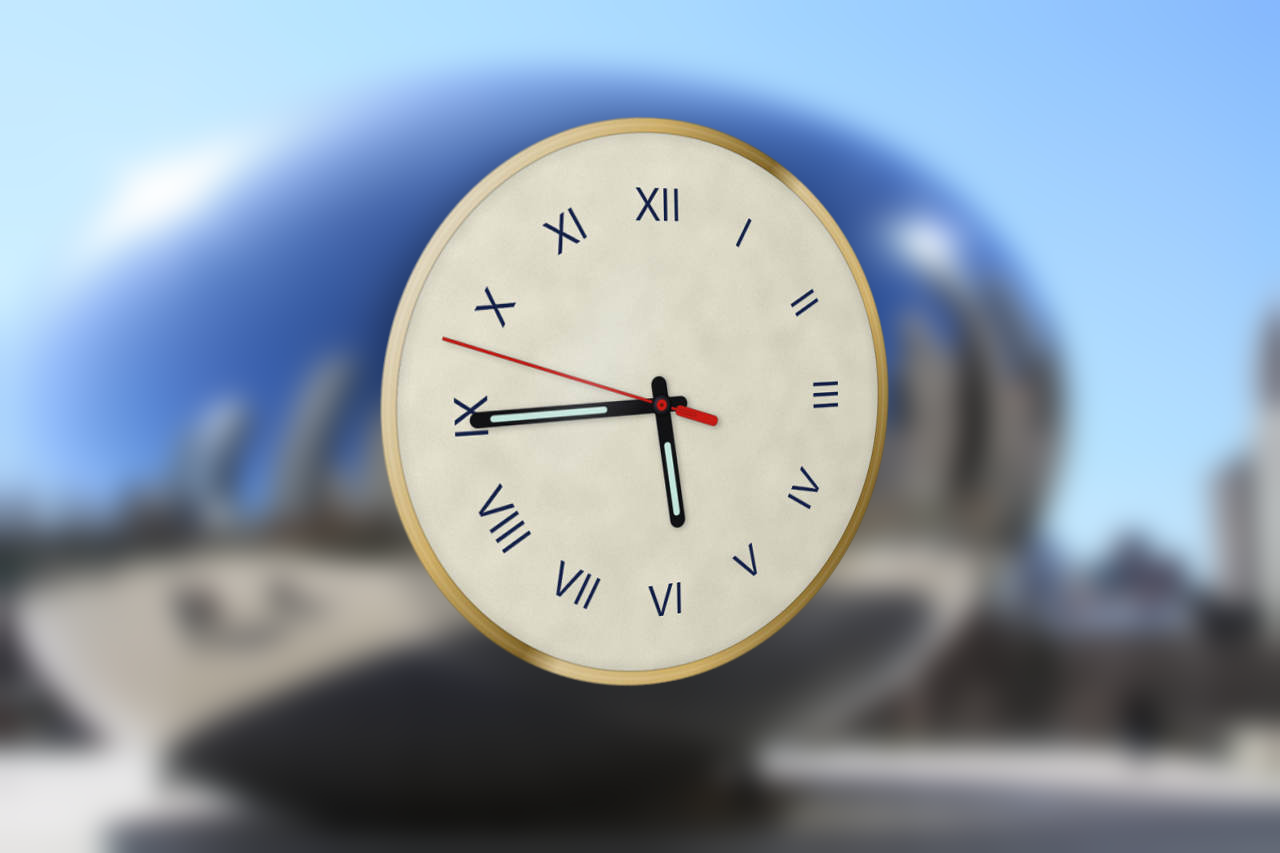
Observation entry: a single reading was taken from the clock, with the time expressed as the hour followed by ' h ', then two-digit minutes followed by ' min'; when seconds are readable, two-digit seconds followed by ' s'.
5 h 44 min 48 s
